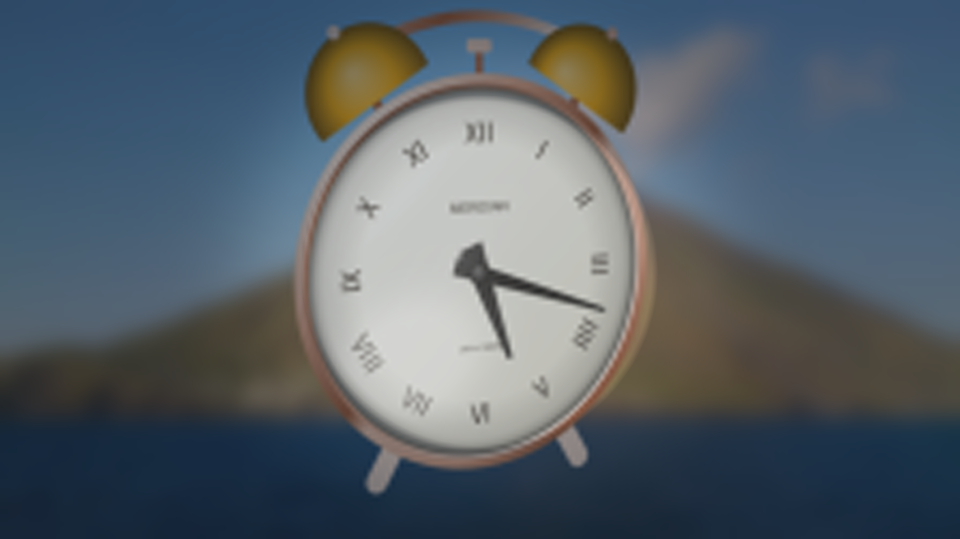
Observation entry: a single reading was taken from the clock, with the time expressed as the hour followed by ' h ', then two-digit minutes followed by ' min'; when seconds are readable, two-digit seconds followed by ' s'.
5 h 18 min
